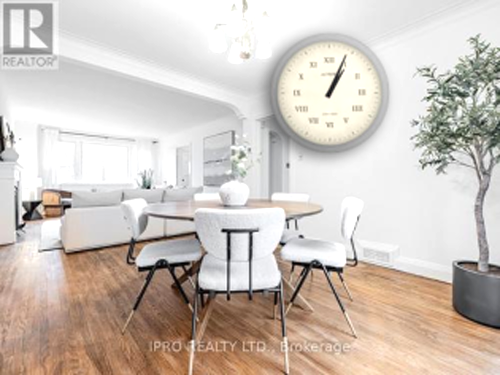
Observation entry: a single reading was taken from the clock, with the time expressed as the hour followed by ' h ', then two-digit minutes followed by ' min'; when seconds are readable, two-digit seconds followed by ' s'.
1 h 04 min
